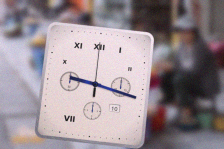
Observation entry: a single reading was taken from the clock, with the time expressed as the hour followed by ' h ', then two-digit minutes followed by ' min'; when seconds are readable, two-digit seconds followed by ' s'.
9 h 17 min
